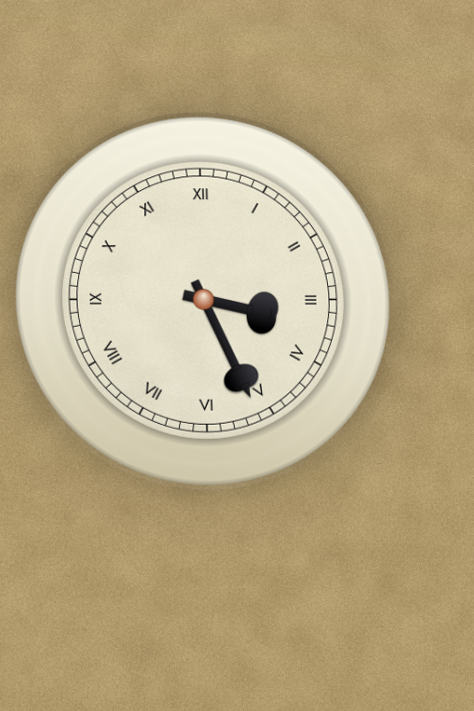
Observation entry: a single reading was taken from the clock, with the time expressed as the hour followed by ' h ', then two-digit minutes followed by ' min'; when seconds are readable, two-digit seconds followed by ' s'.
3 h 26 min
